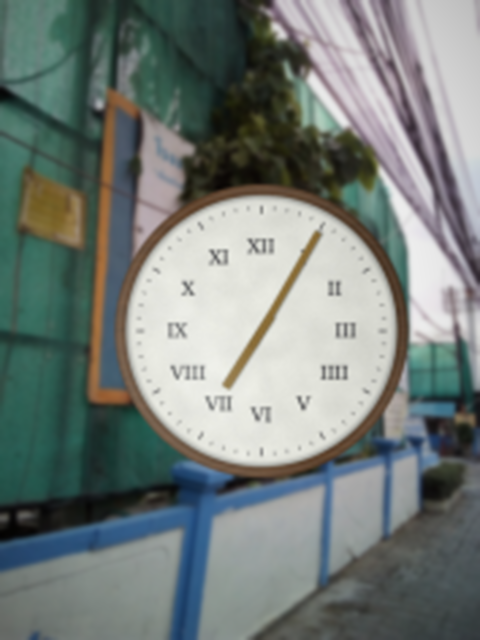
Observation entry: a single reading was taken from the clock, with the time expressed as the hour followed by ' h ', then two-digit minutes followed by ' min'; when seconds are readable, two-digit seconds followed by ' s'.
7 h 05 min
